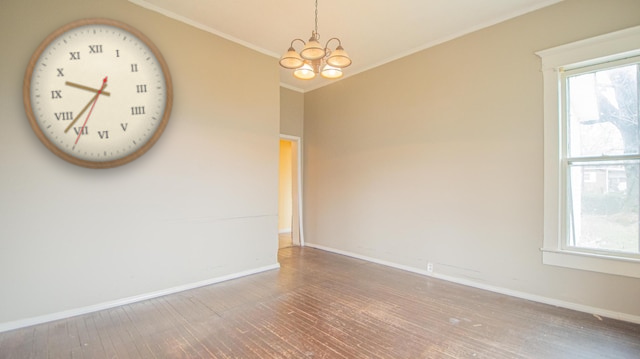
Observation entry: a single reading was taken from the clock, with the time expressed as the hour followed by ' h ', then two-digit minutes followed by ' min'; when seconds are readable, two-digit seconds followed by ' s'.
9 h 37 min 35 s
